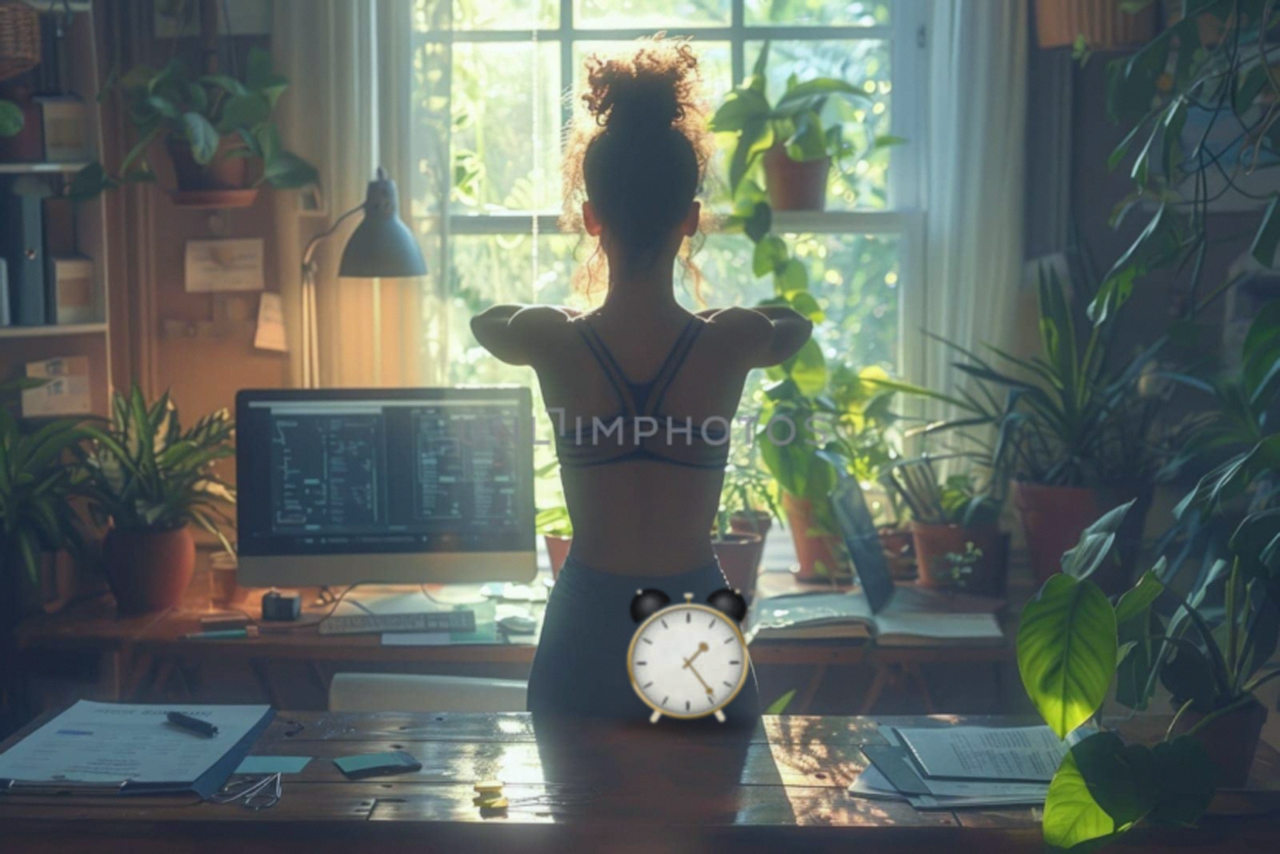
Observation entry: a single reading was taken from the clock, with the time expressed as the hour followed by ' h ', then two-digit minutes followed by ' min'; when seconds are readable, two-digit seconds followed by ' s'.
1 h 24 min
